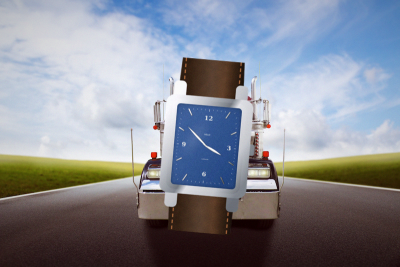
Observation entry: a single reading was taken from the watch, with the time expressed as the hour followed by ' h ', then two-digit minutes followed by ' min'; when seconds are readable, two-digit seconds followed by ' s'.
3 h 52 min
